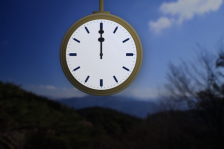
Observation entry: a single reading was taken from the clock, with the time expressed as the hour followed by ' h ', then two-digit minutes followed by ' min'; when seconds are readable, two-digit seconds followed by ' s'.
12 h 00 min
